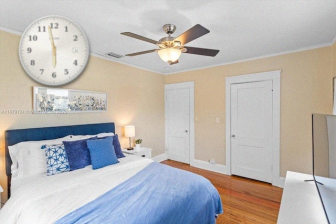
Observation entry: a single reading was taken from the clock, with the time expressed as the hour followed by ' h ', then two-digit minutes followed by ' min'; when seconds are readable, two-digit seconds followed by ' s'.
5 h 58 min
